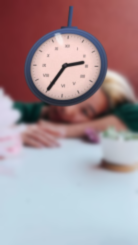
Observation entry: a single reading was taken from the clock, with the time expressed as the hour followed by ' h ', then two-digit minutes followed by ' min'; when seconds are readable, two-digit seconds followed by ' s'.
2 h 35 min
